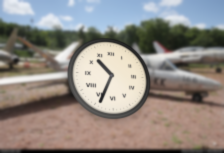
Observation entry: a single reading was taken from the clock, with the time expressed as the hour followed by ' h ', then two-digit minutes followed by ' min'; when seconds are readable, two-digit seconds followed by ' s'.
10 h 34 min
